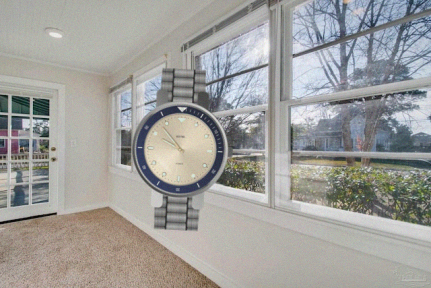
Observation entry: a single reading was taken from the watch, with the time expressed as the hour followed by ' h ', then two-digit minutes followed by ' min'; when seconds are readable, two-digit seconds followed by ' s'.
9 h 53 min
